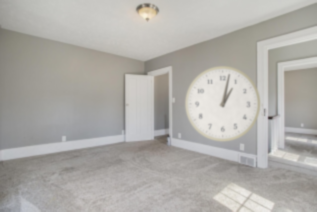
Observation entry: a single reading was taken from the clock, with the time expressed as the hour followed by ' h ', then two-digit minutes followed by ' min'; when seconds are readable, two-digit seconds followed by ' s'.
1 h 02 min
